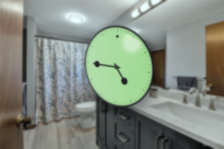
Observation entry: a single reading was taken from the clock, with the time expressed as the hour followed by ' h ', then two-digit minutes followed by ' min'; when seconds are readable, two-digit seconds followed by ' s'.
4 h 45 min
